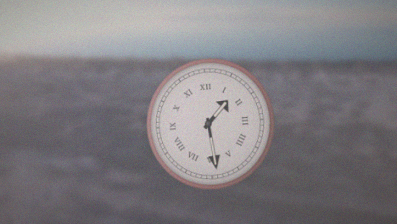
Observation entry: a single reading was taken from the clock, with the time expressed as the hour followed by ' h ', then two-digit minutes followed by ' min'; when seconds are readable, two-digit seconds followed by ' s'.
1 h 29 min
